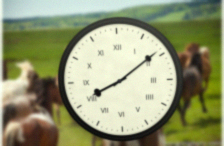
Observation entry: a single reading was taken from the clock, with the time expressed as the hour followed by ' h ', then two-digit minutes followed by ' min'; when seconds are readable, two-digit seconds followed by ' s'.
8 h 09 min
